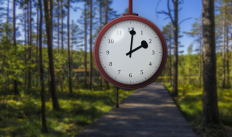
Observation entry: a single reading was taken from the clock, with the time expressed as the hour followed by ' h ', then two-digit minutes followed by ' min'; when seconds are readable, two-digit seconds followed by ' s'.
2 h 01 min
